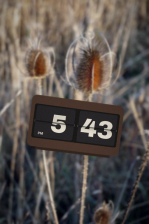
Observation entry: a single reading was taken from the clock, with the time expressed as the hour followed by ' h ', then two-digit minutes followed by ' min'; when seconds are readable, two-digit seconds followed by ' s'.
5 h 43 min
